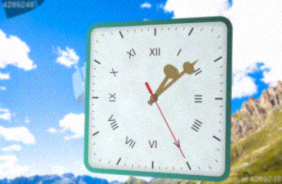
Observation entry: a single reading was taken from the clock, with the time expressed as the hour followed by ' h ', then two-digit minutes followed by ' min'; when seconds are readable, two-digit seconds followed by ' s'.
1 h 08 min 25 s
